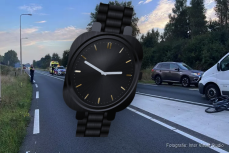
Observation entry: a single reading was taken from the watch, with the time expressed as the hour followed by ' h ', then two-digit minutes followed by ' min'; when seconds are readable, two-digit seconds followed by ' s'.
2 h 49 min
